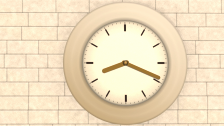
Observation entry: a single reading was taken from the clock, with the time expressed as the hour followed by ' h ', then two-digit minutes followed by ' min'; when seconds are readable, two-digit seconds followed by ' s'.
8 h 19 min
